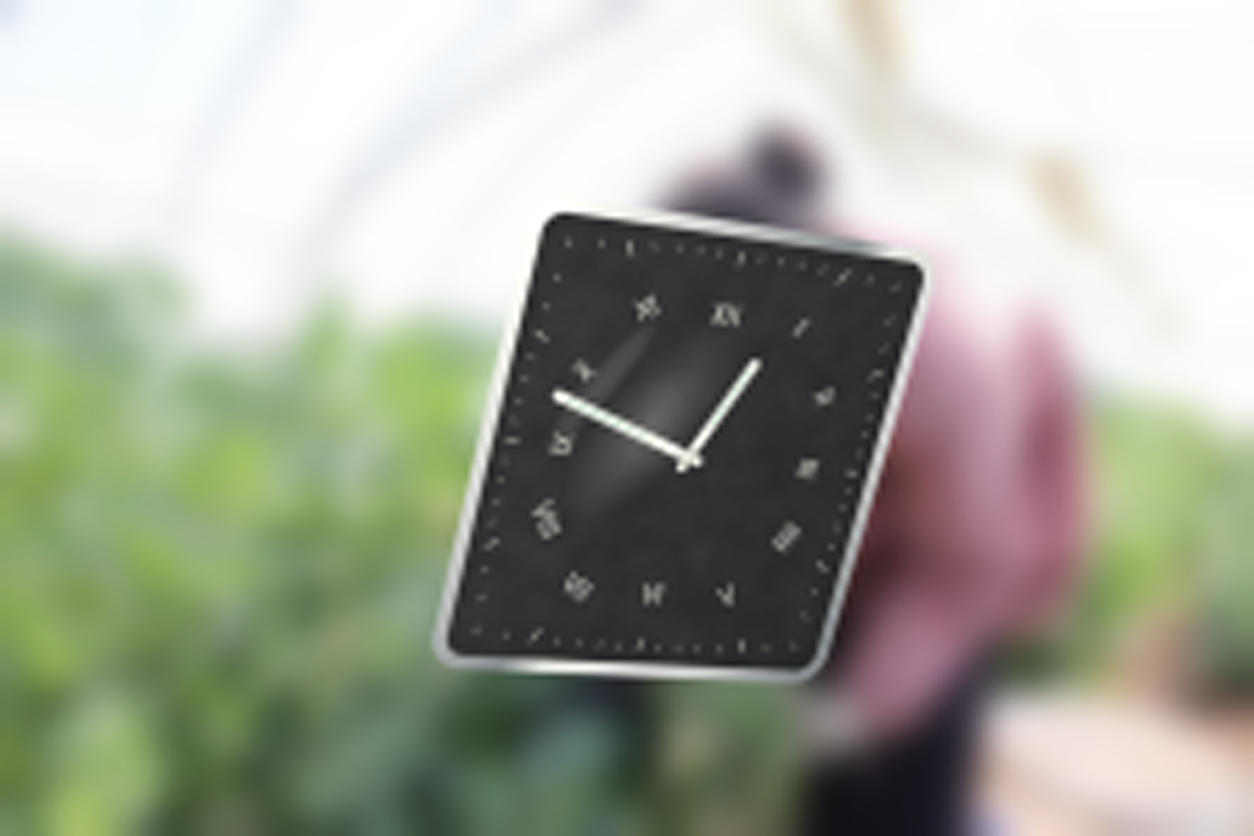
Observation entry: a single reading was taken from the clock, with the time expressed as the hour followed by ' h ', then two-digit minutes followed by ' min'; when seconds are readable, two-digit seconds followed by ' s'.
12 h 48 min
